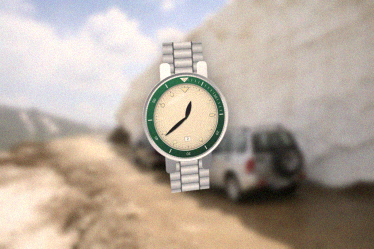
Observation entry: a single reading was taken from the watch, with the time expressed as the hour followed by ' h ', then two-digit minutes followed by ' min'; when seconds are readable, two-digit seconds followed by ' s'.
12 h 39 min
